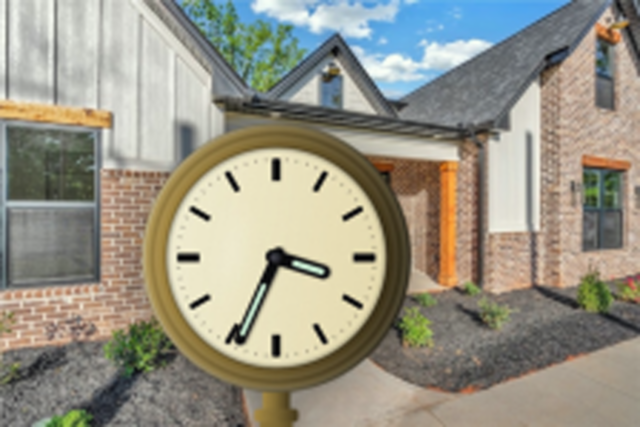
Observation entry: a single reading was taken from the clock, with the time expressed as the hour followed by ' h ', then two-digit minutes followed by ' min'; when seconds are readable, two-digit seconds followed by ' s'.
3 h 34 min
